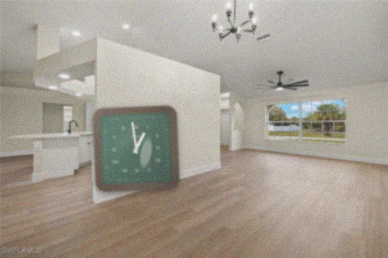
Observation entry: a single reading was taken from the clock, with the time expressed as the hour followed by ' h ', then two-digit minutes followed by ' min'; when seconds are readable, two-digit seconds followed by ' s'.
12 h 59 min
